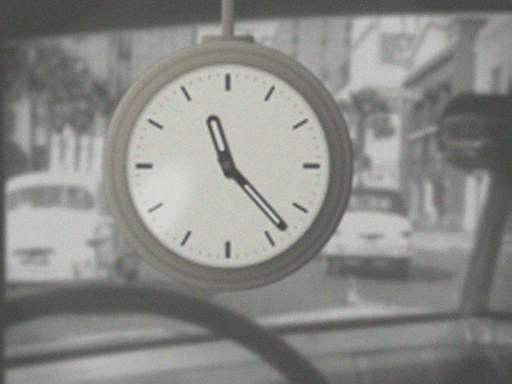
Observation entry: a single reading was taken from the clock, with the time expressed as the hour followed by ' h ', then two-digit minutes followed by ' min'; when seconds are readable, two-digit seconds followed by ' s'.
11 h 23 min
